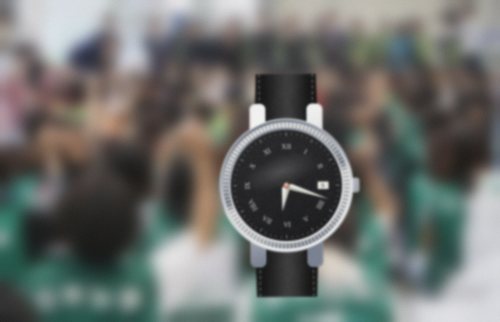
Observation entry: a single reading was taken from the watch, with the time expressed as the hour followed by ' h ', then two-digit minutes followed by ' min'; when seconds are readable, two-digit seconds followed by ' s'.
6 h 18 min
